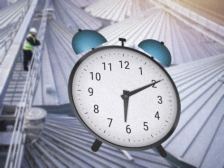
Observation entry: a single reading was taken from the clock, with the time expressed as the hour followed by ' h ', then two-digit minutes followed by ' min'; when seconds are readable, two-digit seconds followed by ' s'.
6 h 10 min
